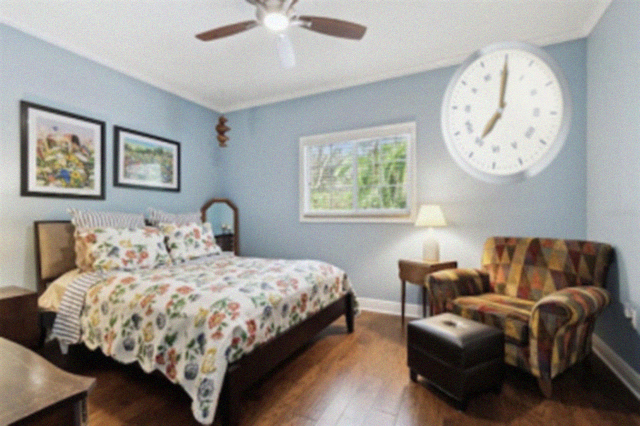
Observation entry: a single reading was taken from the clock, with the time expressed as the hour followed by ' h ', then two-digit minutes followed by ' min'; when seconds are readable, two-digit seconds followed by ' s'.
7 h 00 min
